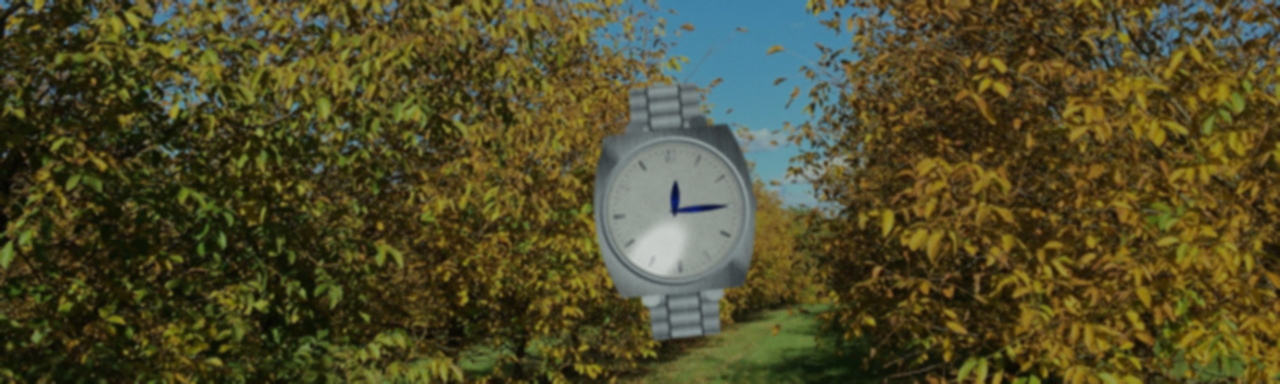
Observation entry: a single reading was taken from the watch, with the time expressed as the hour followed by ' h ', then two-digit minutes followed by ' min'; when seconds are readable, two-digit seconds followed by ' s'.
12 h 15 min
